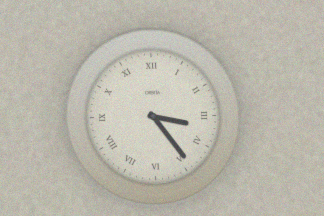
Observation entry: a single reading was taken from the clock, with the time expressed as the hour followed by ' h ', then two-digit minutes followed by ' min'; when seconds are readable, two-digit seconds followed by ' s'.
3 h 24 min
